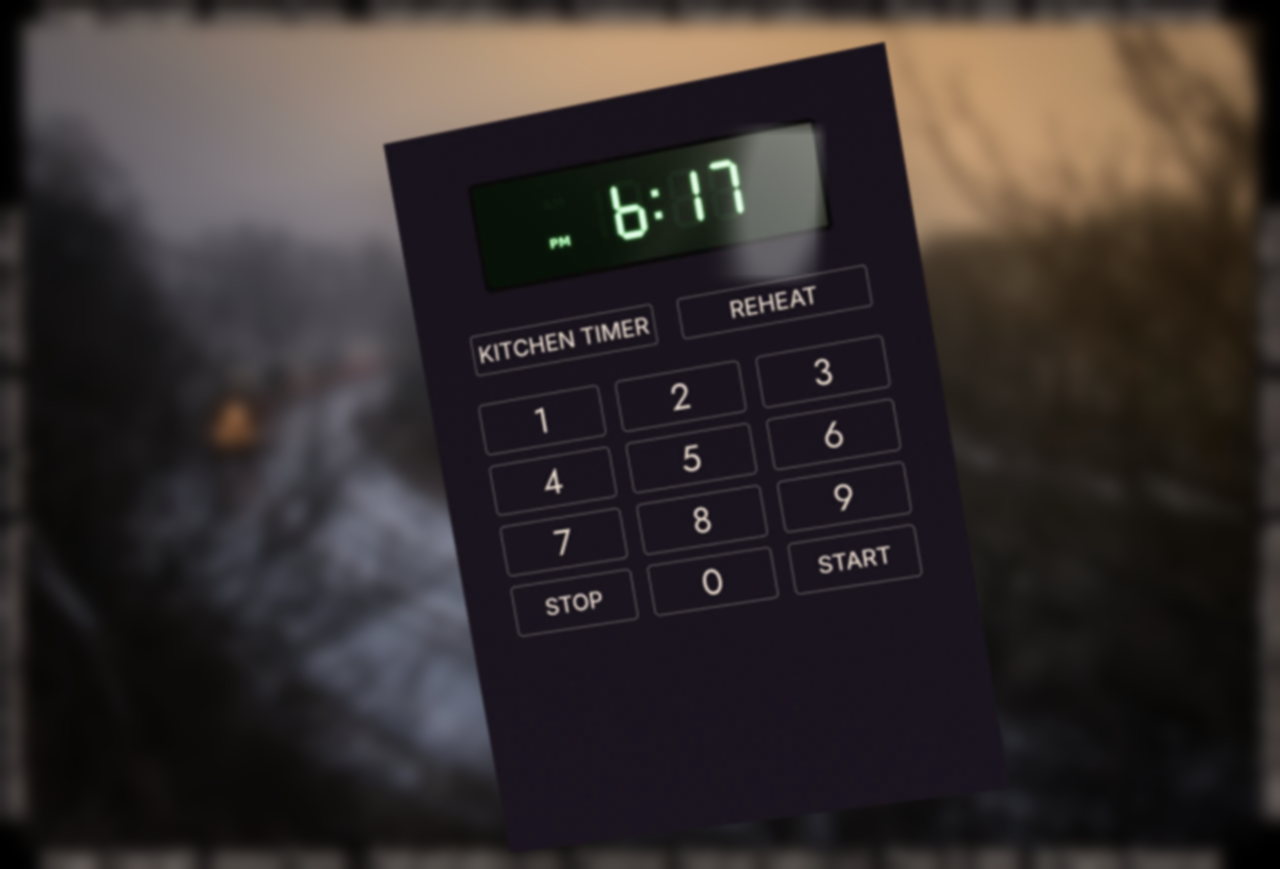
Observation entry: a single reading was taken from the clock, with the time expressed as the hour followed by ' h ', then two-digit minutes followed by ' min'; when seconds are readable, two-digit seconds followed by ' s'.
6 h 17 min
